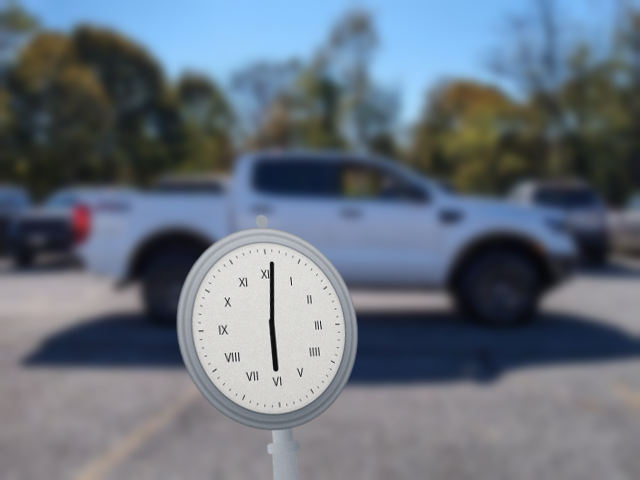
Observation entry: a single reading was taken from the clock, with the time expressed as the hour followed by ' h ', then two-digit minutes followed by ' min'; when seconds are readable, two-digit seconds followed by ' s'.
6 h 01 min
